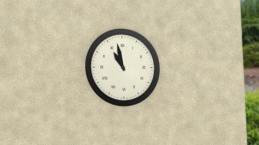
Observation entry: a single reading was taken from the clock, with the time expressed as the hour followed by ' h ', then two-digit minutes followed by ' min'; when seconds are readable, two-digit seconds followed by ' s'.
10 h 58 min
